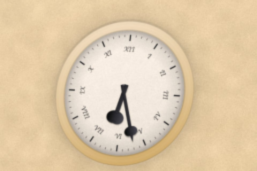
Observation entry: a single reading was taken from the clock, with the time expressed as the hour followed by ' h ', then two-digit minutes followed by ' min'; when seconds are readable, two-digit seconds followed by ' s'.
6 h 27 min
